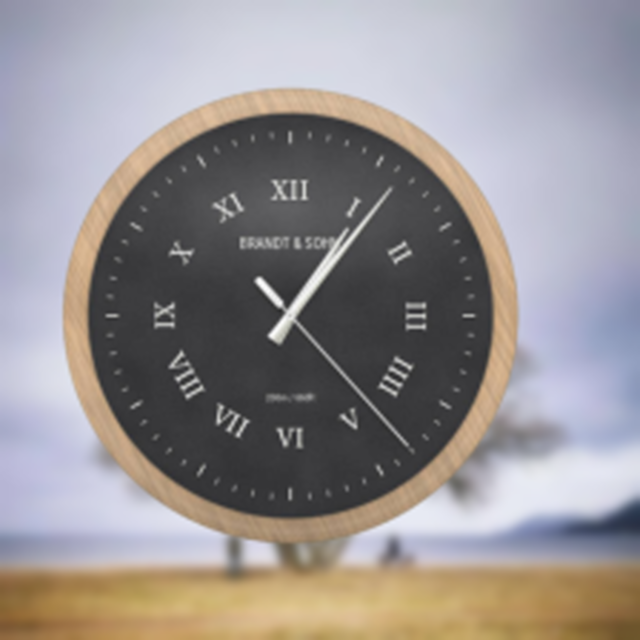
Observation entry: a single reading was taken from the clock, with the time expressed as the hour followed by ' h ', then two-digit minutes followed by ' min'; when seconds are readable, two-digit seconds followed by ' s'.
1 h 06 min 23 s
